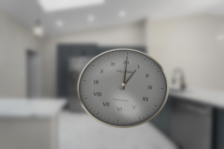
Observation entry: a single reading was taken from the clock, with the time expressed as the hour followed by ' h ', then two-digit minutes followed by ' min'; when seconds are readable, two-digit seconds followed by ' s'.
1 h 00 min
